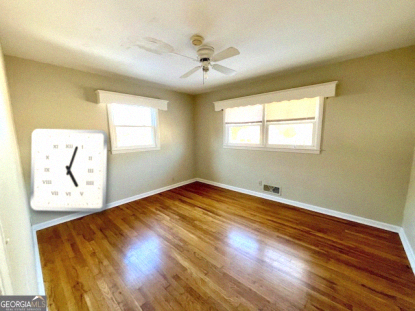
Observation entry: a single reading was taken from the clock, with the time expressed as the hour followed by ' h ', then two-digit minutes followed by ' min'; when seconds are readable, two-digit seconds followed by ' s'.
5 h 03 min
